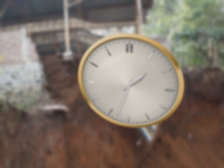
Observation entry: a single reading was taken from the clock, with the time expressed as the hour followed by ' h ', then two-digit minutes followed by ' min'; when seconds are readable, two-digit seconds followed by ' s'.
1 h 33 min
